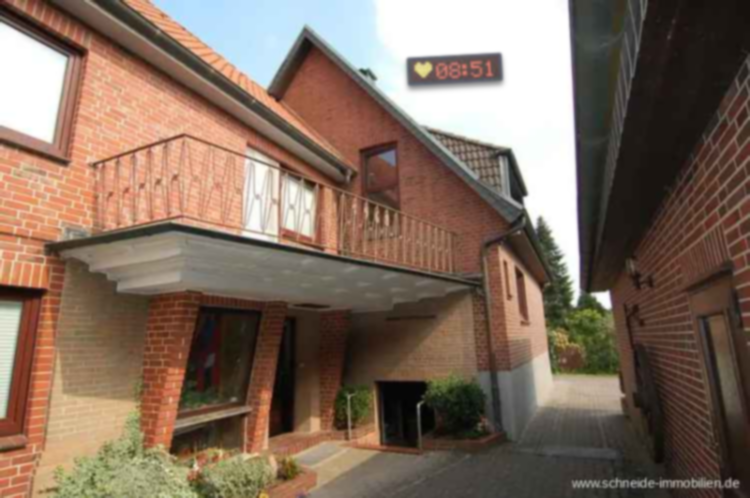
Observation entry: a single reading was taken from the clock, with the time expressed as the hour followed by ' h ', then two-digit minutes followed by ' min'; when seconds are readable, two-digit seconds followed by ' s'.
8 h 51 min
